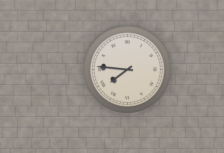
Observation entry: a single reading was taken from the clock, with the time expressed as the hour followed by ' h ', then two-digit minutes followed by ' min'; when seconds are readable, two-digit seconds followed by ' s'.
7 h 46 min
